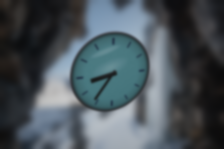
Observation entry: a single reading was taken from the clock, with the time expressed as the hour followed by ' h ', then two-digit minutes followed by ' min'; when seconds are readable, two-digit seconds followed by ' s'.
8 h 36 min
